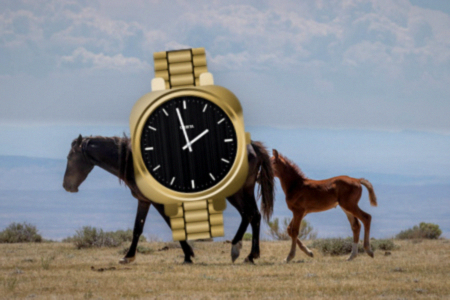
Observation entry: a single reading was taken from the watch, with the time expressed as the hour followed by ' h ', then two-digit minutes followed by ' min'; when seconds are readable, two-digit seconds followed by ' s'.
1 h 58 min
